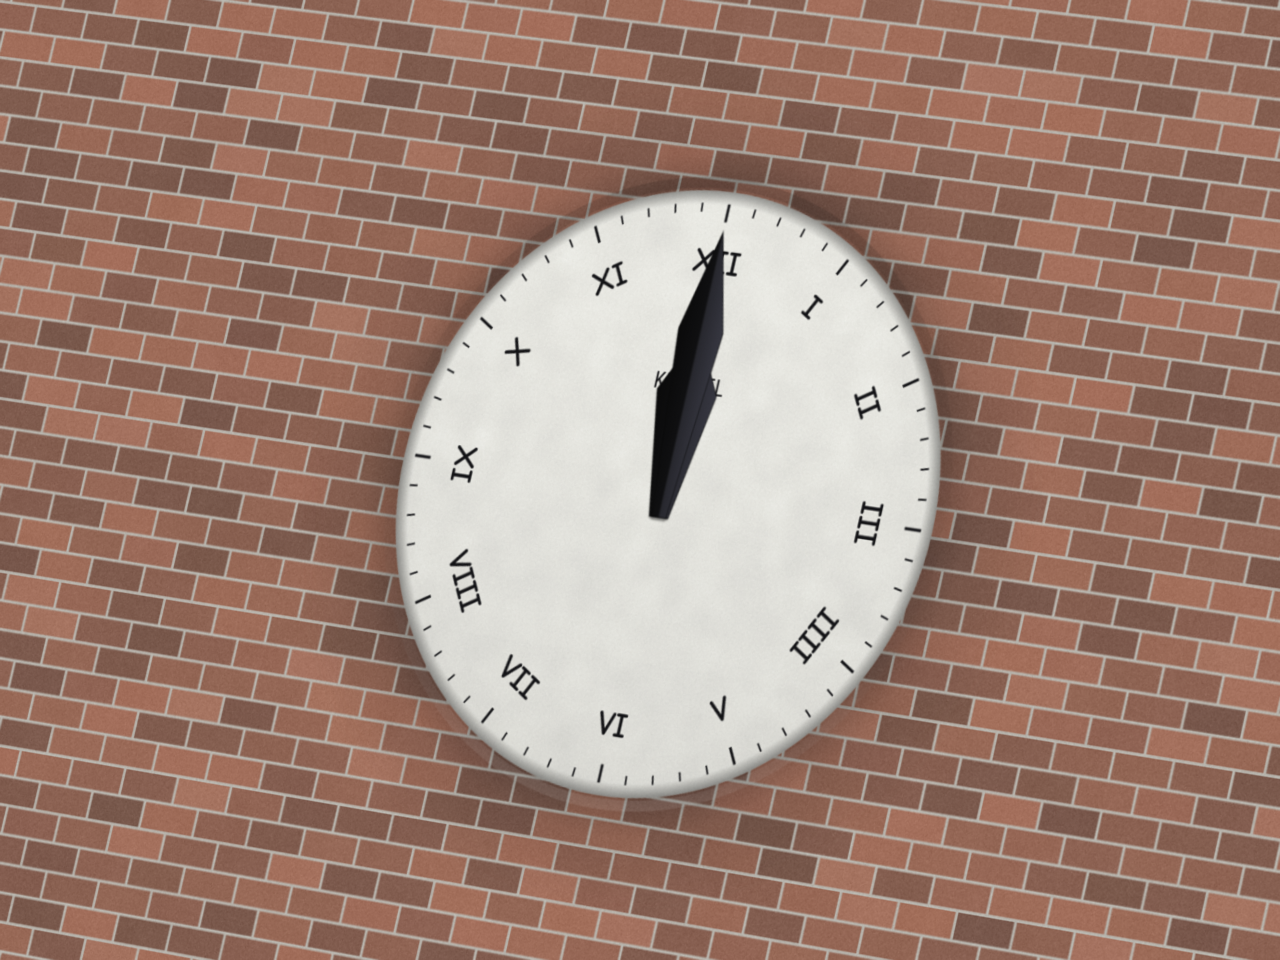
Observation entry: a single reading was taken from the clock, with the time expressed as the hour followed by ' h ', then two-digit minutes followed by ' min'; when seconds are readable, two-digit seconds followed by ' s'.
12 h 00 min
